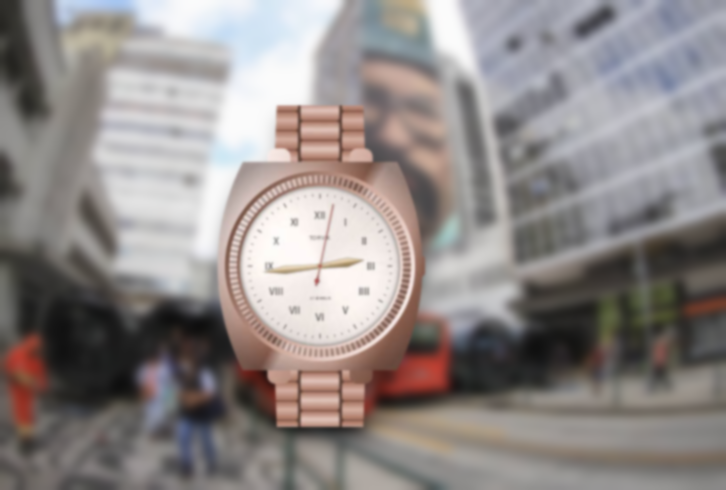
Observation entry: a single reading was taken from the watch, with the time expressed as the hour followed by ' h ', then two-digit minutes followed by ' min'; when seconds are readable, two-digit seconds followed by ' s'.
2 h 44 min 02 s
